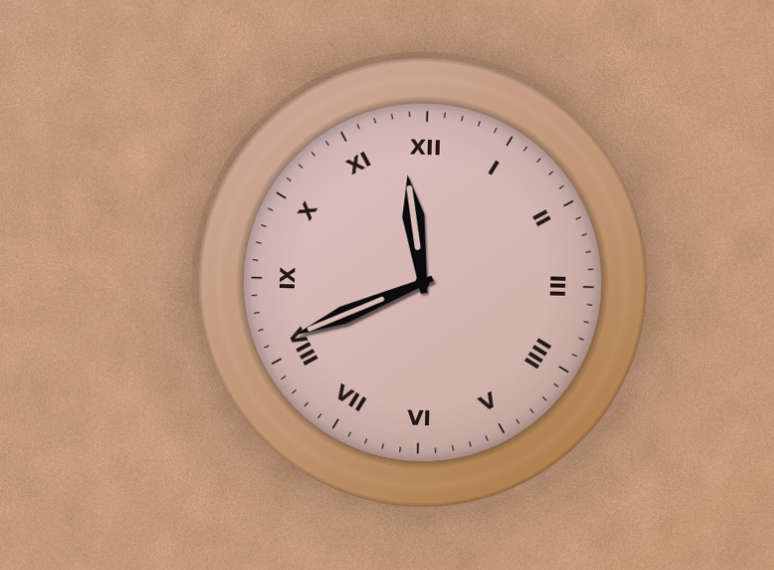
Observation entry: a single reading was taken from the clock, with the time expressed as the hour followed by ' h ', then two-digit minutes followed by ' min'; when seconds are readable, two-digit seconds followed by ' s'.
11 h 41 min
